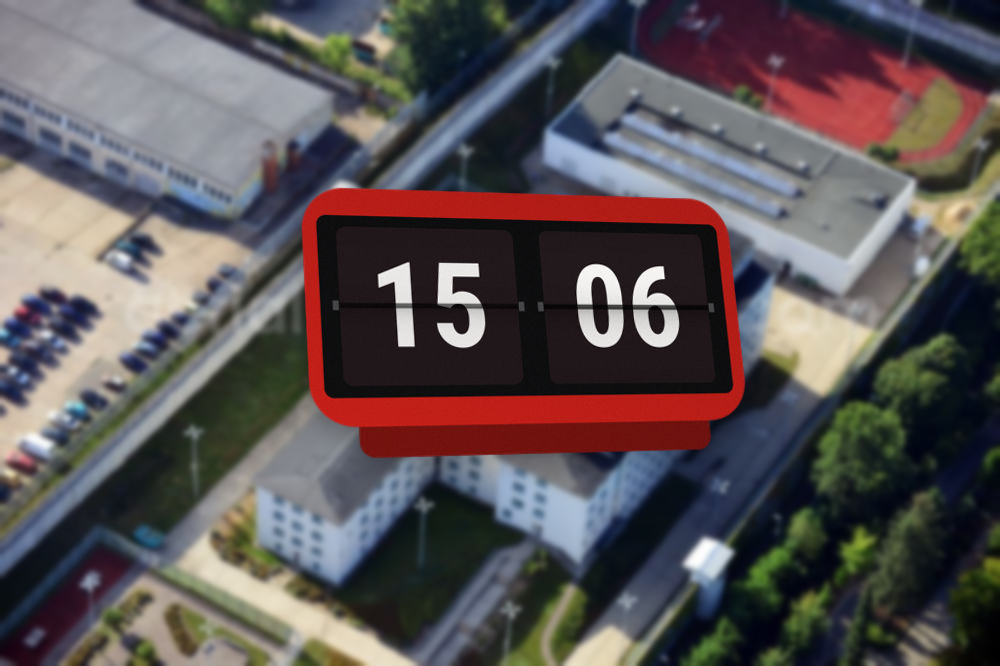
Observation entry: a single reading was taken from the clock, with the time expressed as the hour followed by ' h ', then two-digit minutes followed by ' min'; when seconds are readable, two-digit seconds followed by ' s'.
15 h 06 min
